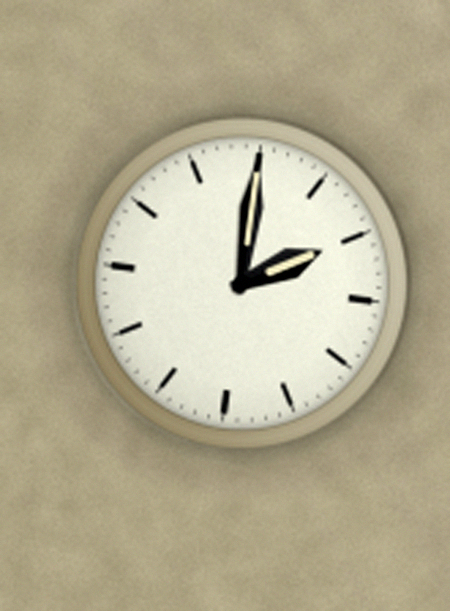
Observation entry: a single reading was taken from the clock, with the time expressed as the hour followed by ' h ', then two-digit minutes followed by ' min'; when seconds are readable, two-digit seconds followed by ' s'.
2 h 00 min
